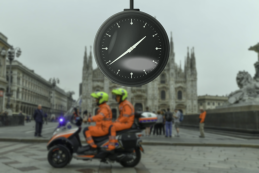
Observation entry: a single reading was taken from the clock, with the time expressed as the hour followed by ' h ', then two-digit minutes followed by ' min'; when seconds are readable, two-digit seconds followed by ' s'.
1 h 39 min
